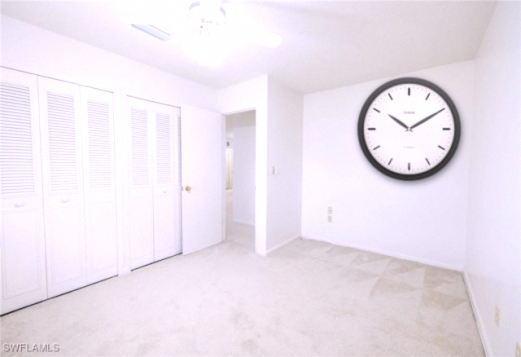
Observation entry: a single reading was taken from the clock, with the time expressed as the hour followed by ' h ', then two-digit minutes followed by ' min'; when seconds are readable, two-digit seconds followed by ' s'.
10 h 10 min
